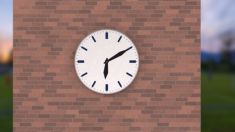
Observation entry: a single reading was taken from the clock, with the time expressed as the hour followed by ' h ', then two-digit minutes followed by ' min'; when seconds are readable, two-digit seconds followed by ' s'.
6 h 10 min
